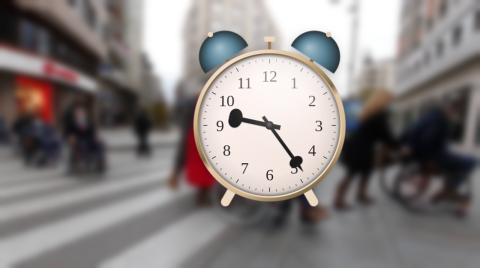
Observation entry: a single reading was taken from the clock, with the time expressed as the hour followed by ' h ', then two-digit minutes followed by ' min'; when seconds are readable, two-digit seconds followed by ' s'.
9 h 24 min
